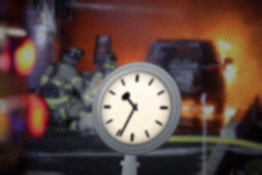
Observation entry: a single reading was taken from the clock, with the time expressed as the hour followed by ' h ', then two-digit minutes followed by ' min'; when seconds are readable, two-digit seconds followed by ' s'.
10 h 34 min
